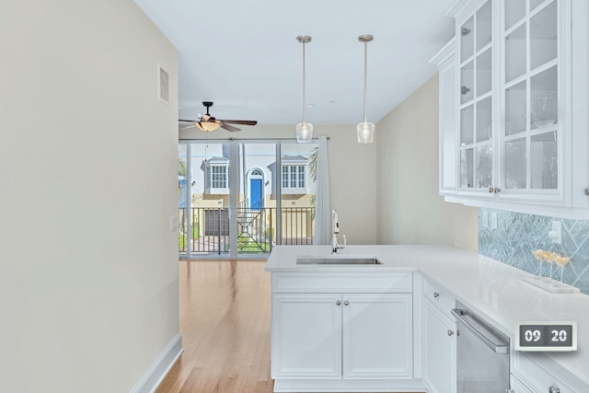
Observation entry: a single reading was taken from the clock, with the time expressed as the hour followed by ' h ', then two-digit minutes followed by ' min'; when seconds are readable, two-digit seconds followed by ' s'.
9 h 20 min
